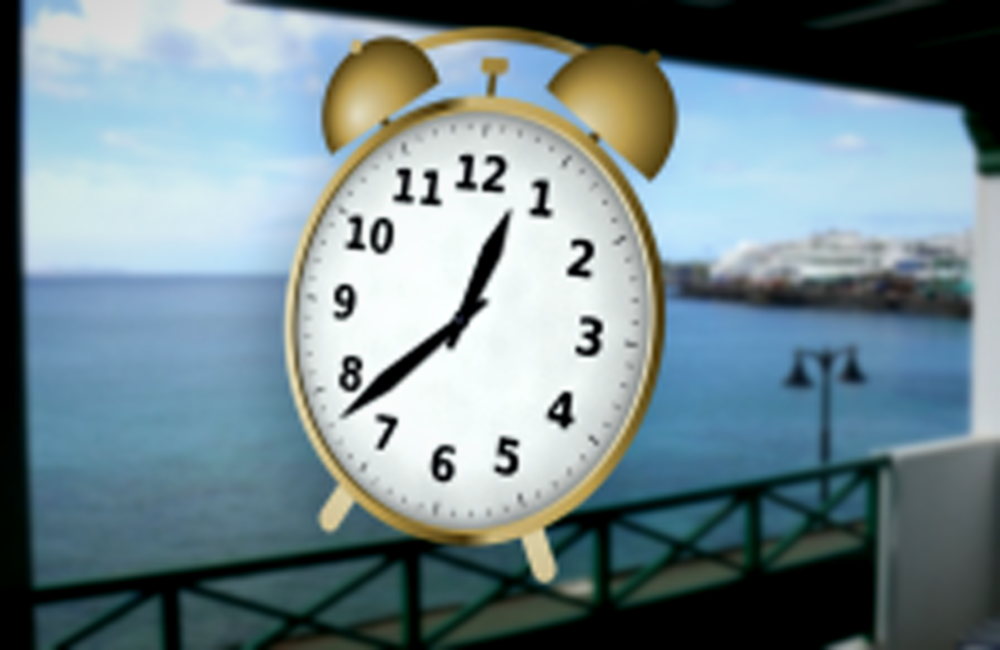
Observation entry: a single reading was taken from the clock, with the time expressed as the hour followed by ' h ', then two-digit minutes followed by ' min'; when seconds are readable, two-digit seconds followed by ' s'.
12 h 38 min
